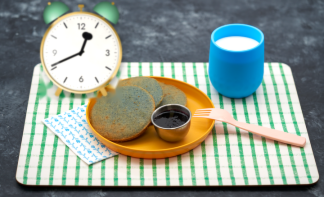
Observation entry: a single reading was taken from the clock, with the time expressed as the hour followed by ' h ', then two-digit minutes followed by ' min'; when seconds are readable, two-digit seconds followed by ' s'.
12 h 41 min
